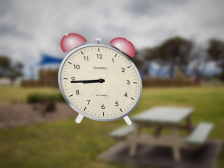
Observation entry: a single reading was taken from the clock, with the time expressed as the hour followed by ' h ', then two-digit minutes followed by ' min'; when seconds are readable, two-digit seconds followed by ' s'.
8 h 44 min
